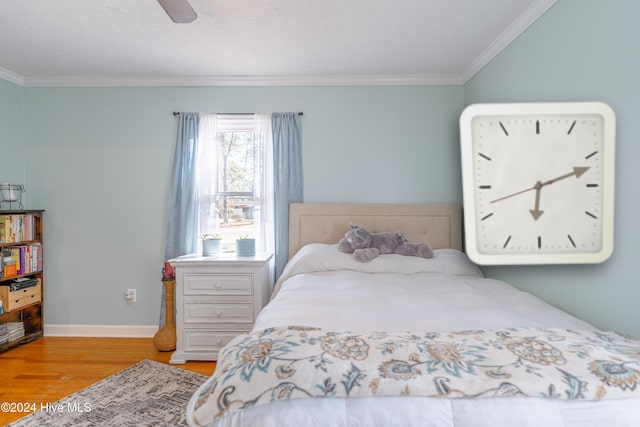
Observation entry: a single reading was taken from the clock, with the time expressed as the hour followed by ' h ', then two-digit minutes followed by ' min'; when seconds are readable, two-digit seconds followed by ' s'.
6 h 11 min 42 s
